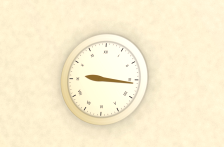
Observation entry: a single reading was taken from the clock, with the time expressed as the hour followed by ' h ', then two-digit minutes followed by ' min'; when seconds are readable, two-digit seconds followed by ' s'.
9 h 16 min
